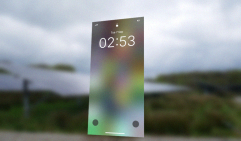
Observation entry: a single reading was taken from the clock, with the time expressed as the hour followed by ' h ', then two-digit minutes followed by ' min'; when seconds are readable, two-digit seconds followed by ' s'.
2 h 53 min
